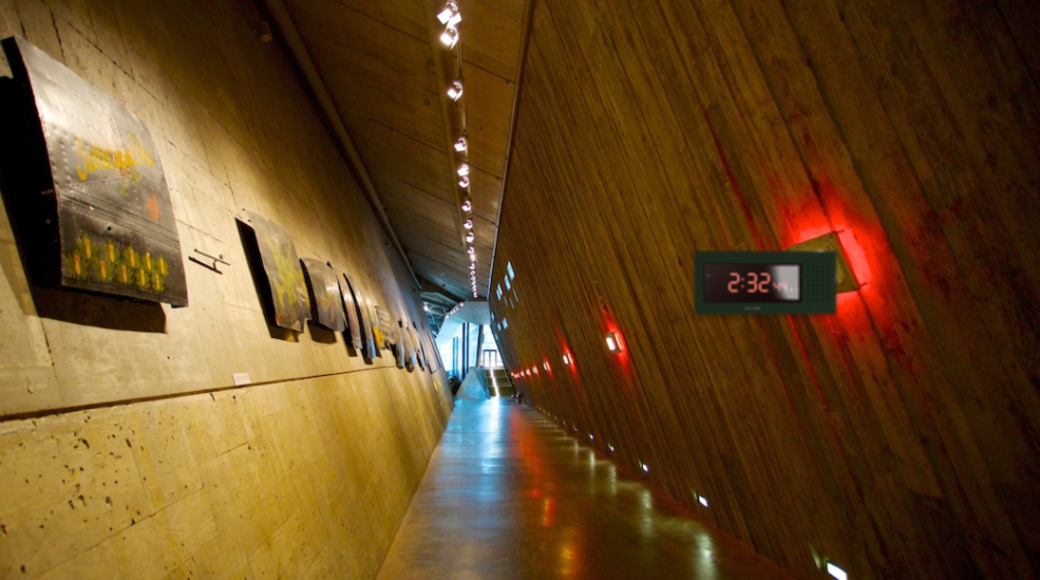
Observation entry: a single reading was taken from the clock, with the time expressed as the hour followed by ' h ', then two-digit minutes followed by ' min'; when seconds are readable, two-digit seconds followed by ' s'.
2 h 32 min
